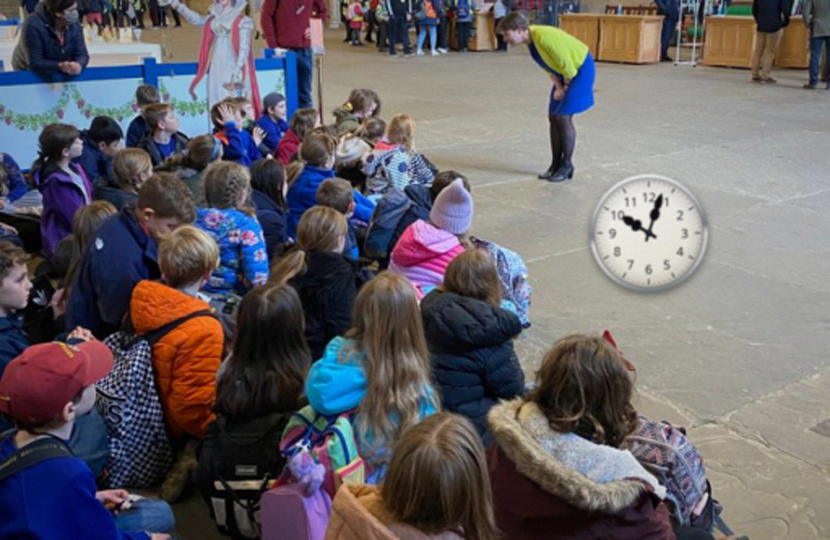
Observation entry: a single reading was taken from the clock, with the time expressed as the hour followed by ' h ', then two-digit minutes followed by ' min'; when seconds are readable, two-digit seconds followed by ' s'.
10 h 03 min
